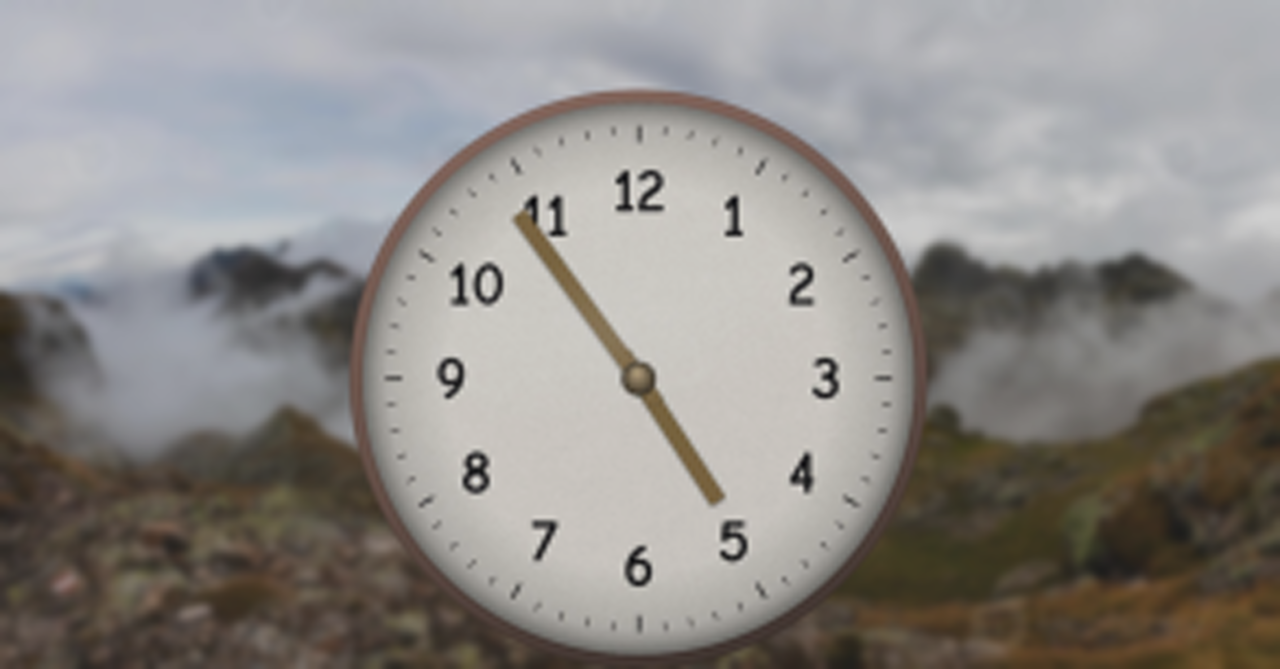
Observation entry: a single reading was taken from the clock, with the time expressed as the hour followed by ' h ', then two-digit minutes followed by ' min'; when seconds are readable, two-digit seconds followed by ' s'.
4 h 54 min
